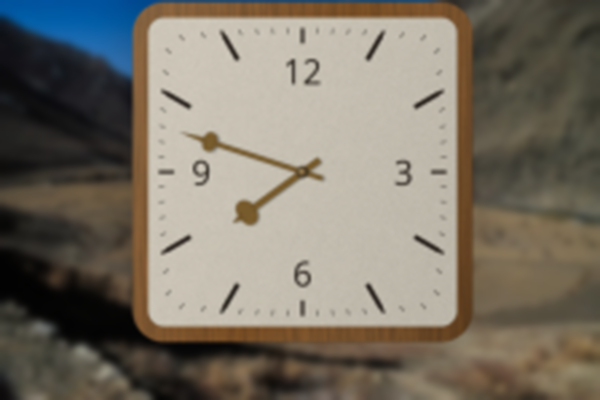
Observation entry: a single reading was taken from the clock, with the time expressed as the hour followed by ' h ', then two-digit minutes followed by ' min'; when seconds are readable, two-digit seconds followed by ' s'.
7 h 48 min
